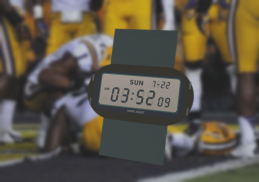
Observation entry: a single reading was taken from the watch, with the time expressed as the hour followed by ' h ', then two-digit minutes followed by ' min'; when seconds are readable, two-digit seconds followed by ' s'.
3 h 52 min 09 s
